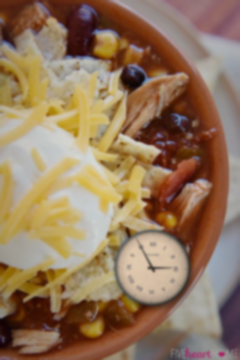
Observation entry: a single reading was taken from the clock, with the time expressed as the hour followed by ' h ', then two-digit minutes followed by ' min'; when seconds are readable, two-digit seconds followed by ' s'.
2 h 55 min
